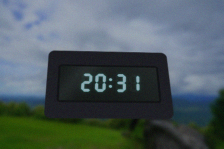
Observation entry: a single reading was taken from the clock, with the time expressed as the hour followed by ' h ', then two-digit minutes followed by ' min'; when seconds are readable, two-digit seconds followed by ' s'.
20 h 31 min
